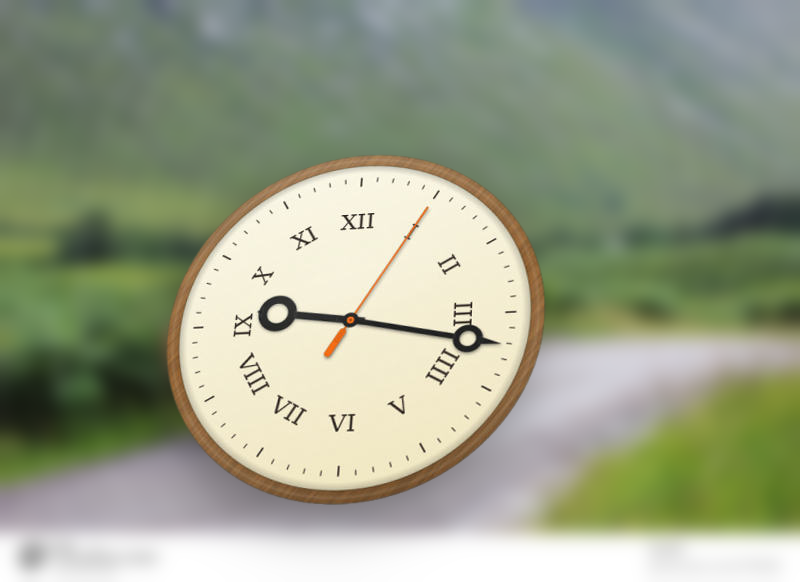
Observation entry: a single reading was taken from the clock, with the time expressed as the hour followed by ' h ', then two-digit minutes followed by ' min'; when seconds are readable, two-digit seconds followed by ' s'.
9 h 17 min 05 s
